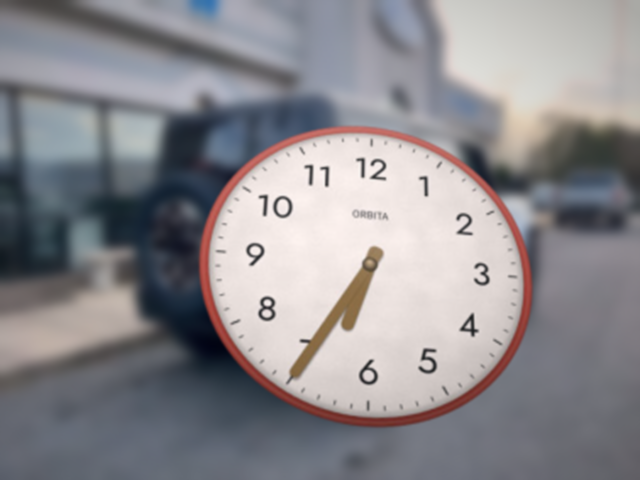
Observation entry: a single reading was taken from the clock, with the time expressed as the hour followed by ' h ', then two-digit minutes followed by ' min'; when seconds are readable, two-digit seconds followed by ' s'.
6 h 35 min
